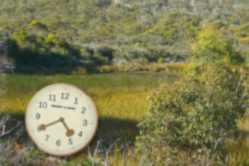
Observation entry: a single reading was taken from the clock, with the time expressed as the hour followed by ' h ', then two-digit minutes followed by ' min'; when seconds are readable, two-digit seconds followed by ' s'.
4 h 40 min
